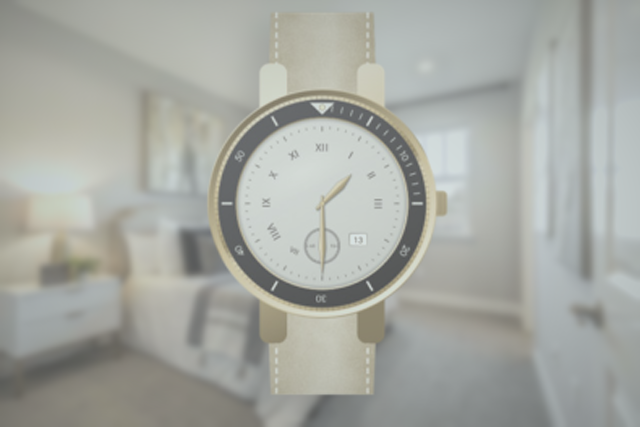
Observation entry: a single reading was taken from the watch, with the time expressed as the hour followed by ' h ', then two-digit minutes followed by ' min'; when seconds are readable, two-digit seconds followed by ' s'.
1 h 30 min
